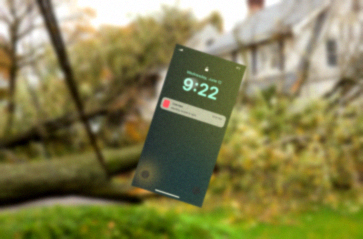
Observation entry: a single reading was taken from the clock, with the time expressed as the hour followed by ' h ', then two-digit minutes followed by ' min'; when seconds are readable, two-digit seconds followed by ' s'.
9 h 22 min
